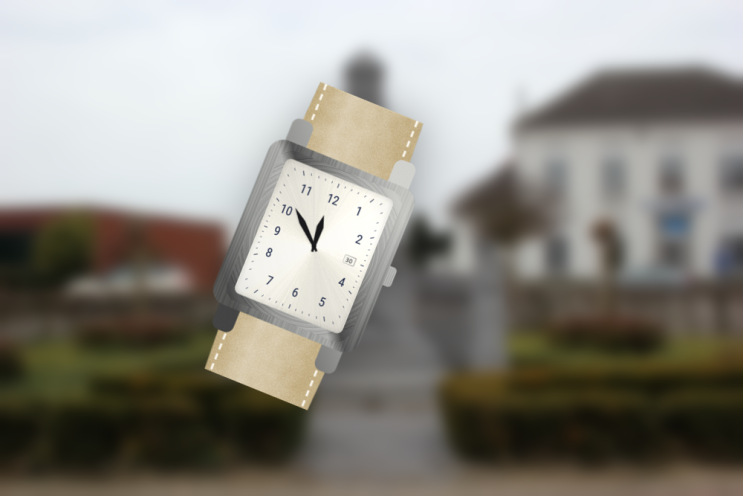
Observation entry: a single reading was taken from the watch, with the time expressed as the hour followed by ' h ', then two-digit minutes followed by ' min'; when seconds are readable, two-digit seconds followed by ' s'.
11 h 52 min
